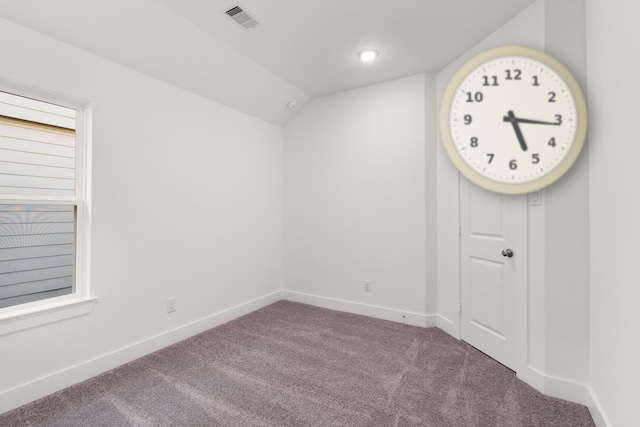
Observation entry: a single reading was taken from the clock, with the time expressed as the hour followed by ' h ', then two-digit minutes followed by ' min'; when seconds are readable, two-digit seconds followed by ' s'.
5 h 16 min
